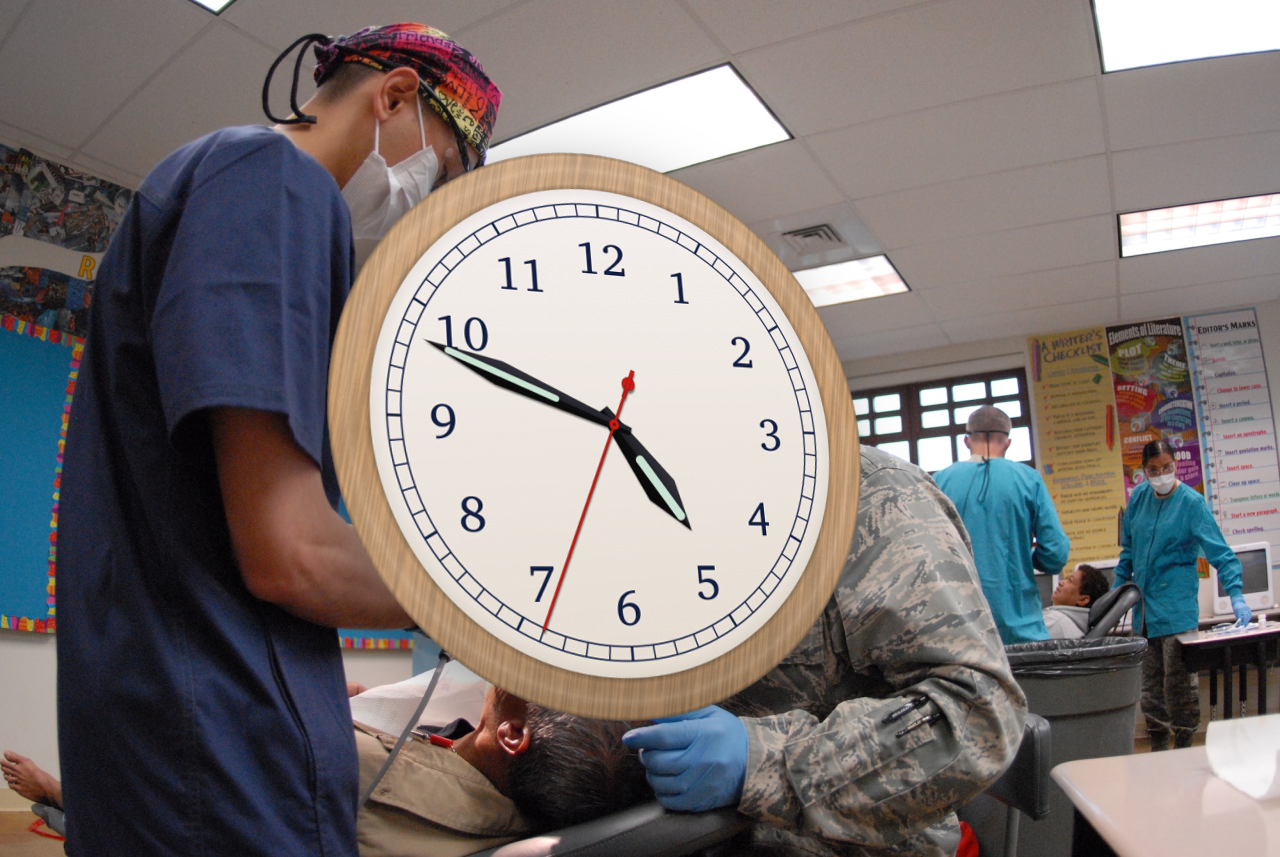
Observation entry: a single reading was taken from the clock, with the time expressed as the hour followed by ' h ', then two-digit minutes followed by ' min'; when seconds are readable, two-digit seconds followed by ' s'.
4 h 48 min 34 s
